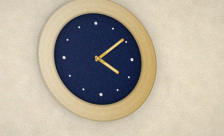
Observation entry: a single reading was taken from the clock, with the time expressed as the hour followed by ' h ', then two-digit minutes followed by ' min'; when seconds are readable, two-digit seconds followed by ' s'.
4 h 09 min
